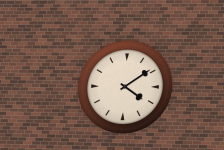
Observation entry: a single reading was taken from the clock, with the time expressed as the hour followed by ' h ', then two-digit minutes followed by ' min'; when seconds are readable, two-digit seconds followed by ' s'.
4 h 09 min
